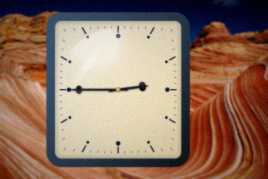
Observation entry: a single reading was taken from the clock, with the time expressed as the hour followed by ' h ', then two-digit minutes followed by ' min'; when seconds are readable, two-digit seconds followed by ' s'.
2 h 45 min
